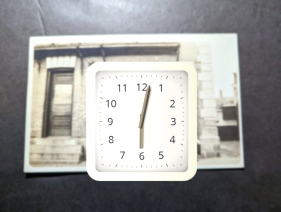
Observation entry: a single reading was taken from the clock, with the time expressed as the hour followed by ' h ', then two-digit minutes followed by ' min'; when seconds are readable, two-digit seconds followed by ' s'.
6 h 02 min
